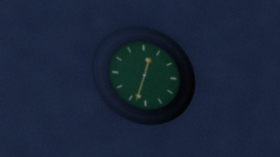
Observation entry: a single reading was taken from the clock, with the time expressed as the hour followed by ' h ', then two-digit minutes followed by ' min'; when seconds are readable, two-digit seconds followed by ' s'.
12 h 33 min
